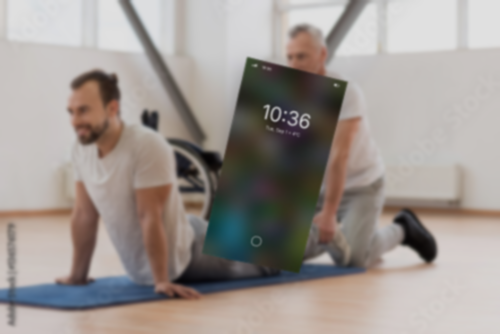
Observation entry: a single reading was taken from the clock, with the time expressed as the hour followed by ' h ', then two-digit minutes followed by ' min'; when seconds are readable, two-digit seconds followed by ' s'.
10 h 36 min
